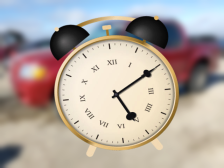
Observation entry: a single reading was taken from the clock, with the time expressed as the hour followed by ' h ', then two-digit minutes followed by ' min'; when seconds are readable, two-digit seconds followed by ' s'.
5 h 10 min
